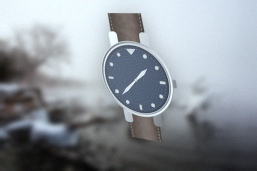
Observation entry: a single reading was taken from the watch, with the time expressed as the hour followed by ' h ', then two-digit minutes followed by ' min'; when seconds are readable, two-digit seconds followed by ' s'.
1 h 38 min
